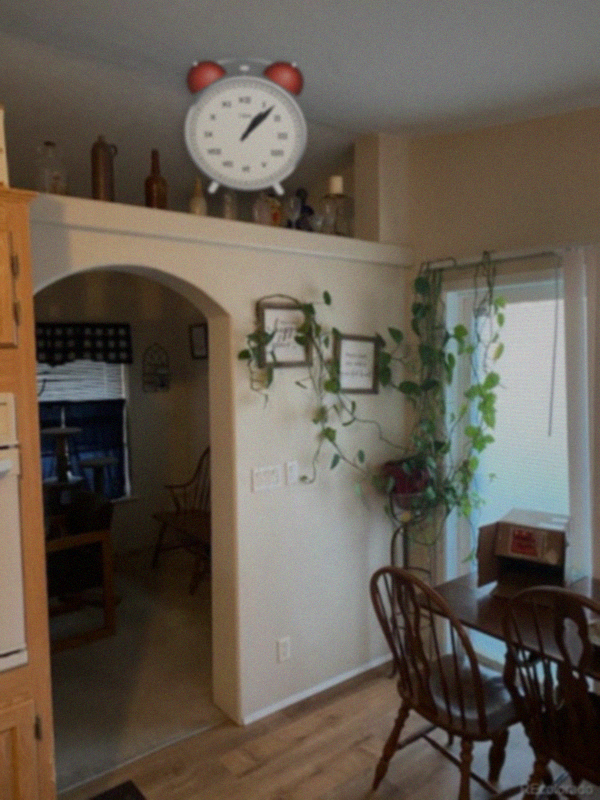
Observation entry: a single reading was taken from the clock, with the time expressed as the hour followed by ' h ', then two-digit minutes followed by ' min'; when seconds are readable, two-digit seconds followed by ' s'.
1 h 07 min
